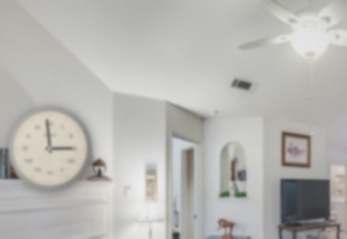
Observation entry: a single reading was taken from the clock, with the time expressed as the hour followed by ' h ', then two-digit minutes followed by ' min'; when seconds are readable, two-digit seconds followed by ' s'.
2 h 59 min
